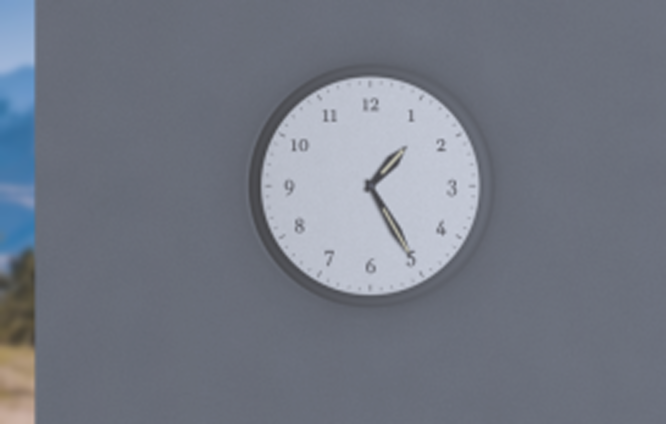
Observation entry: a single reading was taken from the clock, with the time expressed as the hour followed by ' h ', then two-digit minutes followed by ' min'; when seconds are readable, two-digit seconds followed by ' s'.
1 h 25 min
